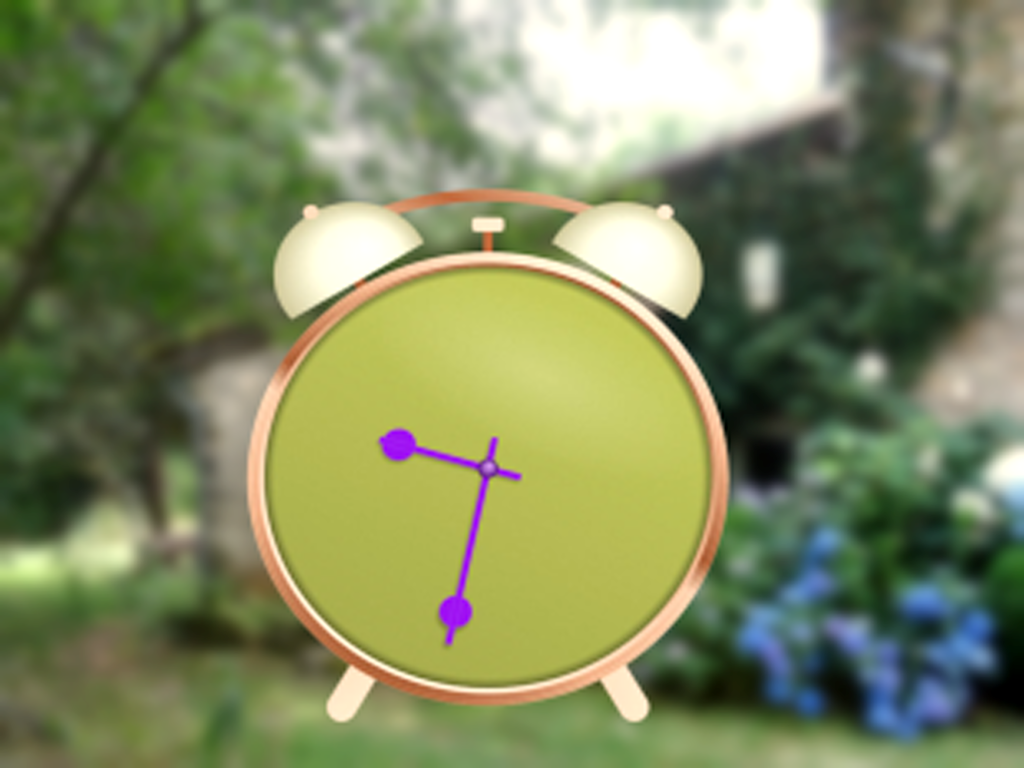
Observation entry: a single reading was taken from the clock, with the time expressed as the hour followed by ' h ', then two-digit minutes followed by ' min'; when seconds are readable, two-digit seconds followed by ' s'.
9 h 32 min
